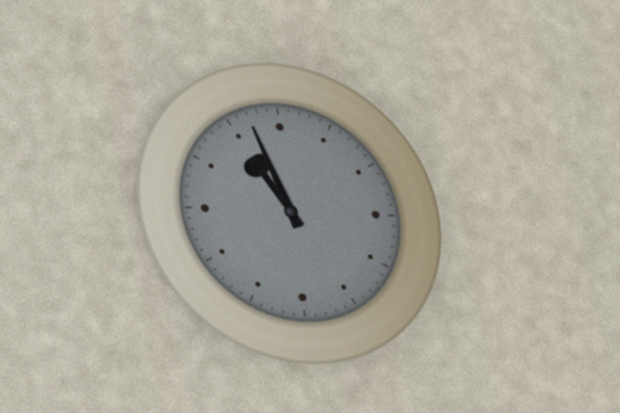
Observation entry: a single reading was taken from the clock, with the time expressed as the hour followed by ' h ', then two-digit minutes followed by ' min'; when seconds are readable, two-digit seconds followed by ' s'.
10 h 57 min
